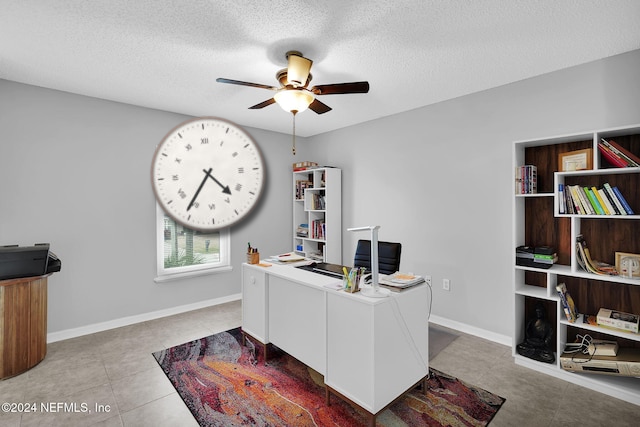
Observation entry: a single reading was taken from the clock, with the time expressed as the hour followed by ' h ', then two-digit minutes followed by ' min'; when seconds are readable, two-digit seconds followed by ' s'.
4 h 36 min
